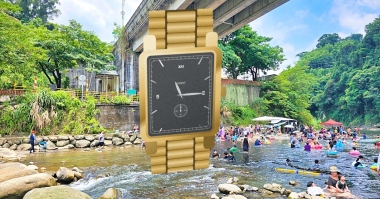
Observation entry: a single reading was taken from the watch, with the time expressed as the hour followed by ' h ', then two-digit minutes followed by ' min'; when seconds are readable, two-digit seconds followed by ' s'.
11 h 15 min
